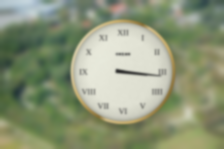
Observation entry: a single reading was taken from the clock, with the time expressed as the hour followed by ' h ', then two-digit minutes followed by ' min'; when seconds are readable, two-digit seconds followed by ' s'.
3 h 16 min
